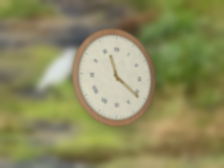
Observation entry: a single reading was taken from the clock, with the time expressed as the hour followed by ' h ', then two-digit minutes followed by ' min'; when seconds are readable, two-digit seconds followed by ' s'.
11 h 21 min
